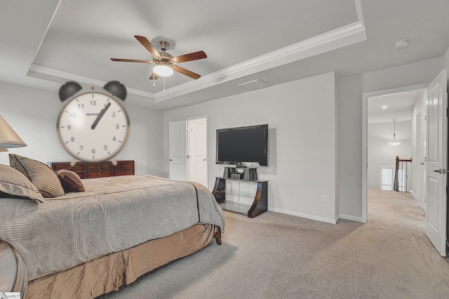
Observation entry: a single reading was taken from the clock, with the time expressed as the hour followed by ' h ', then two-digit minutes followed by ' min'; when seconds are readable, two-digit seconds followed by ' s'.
1 h 06 min
